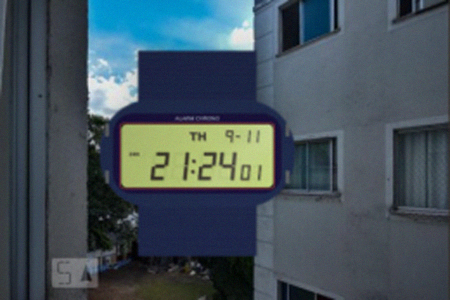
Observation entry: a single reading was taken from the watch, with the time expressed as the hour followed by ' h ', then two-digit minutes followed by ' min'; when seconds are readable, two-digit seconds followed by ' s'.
21 h 24 min 01 s
